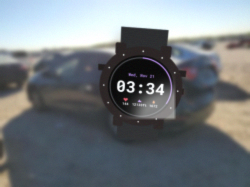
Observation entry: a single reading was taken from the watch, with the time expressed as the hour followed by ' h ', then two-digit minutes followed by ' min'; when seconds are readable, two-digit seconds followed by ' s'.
3 h 34 min
